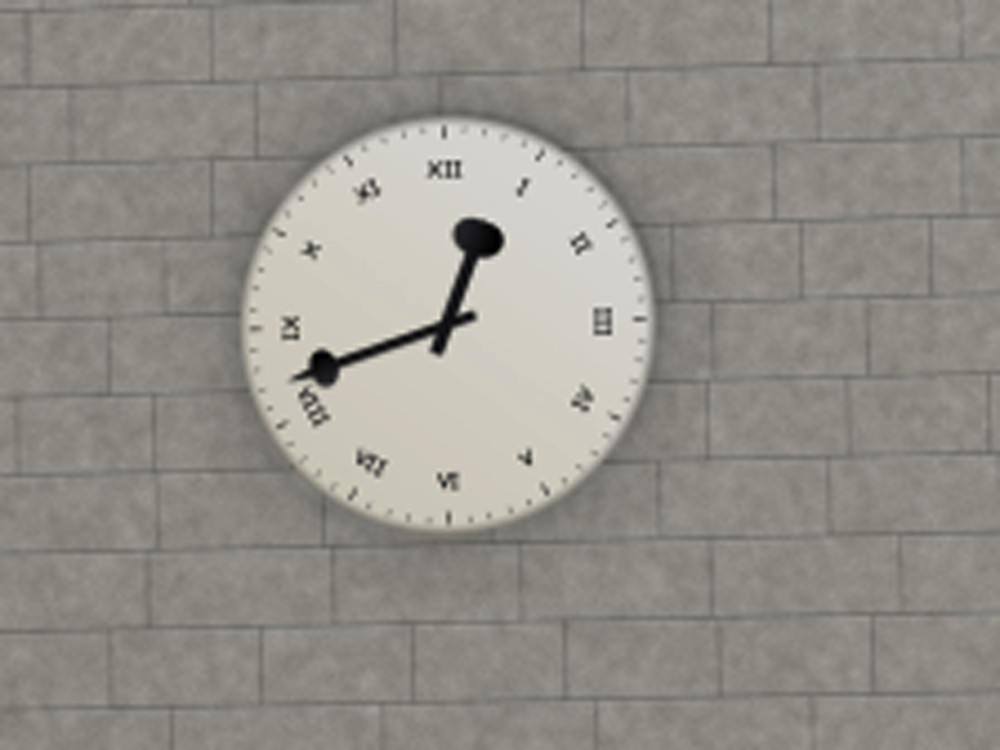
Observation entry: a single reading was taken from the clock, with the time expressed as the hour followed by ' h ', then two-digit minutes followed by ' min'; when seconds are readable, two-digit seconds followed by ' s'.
12 h 42 min
